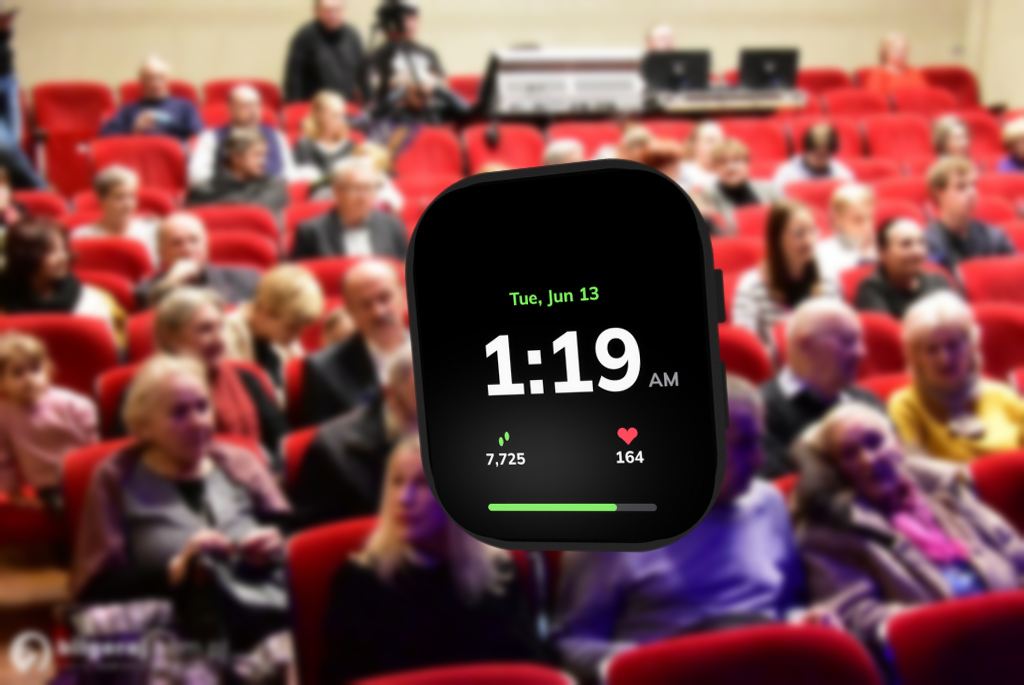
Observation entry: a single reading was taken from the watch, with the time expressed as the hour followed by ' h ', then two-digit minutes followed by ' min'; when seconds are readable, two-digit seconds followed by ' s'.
1 h 19 min
